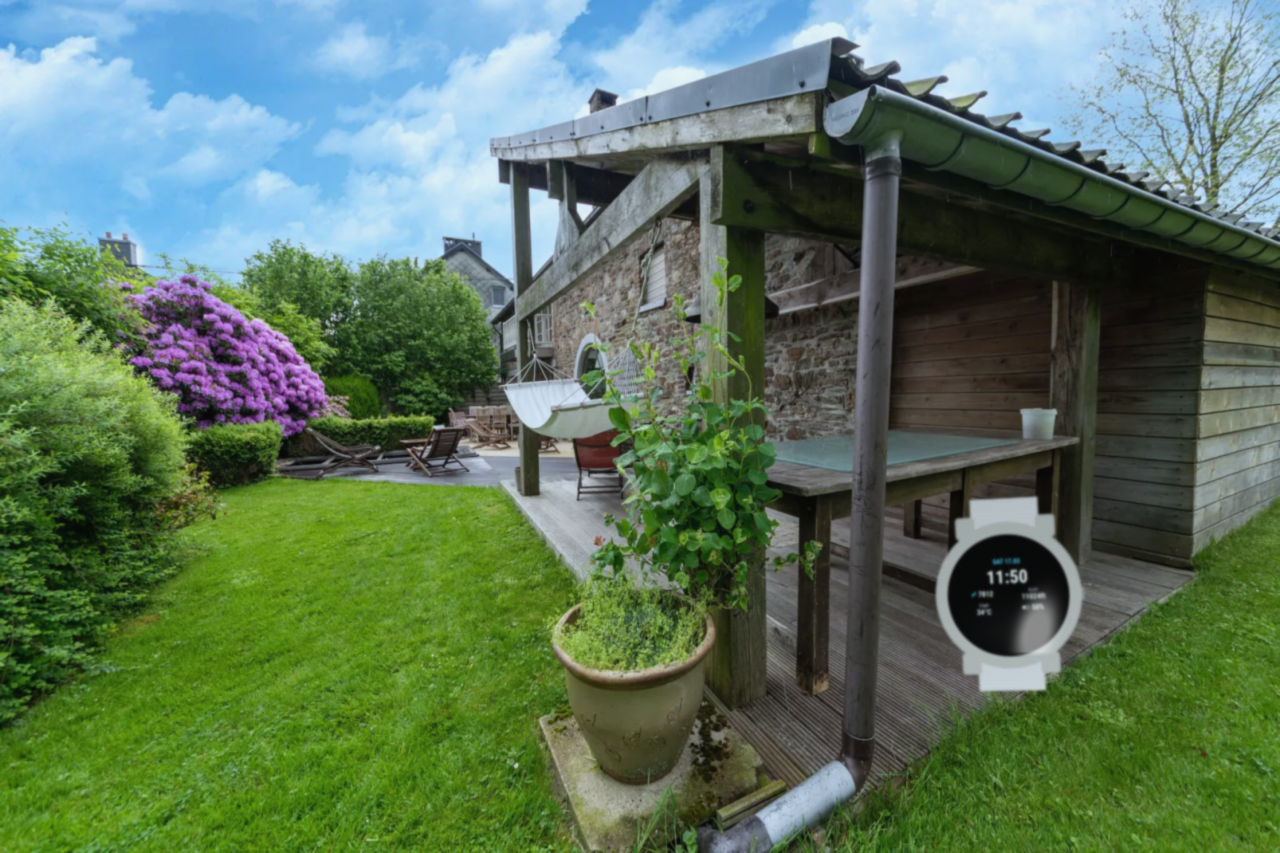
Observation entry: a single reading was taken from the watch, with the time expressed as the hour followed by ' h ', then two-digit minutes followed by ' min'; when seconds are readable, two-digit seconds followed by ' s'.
11 h 50 min
